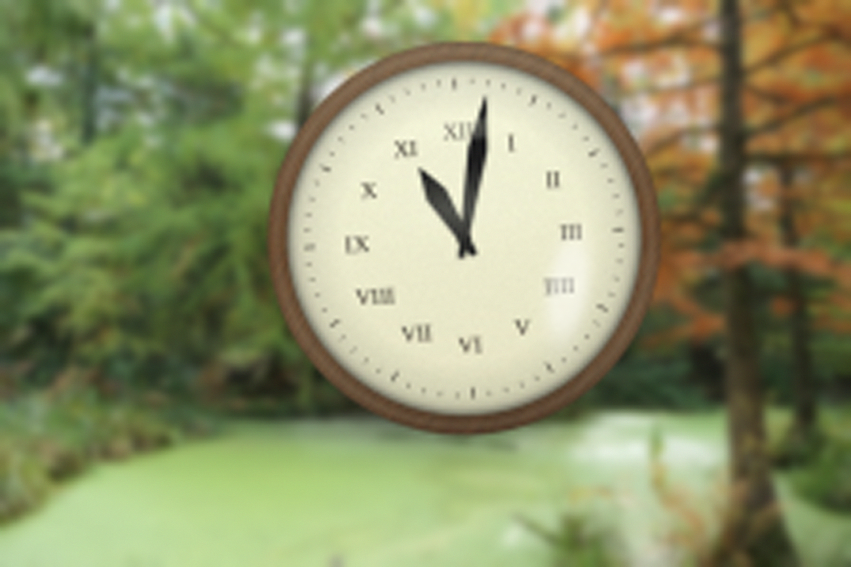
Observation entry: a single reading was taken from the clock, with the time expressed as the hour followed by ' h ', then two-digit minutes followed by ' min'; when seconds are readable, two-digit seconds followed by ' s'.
11 h 02 min
